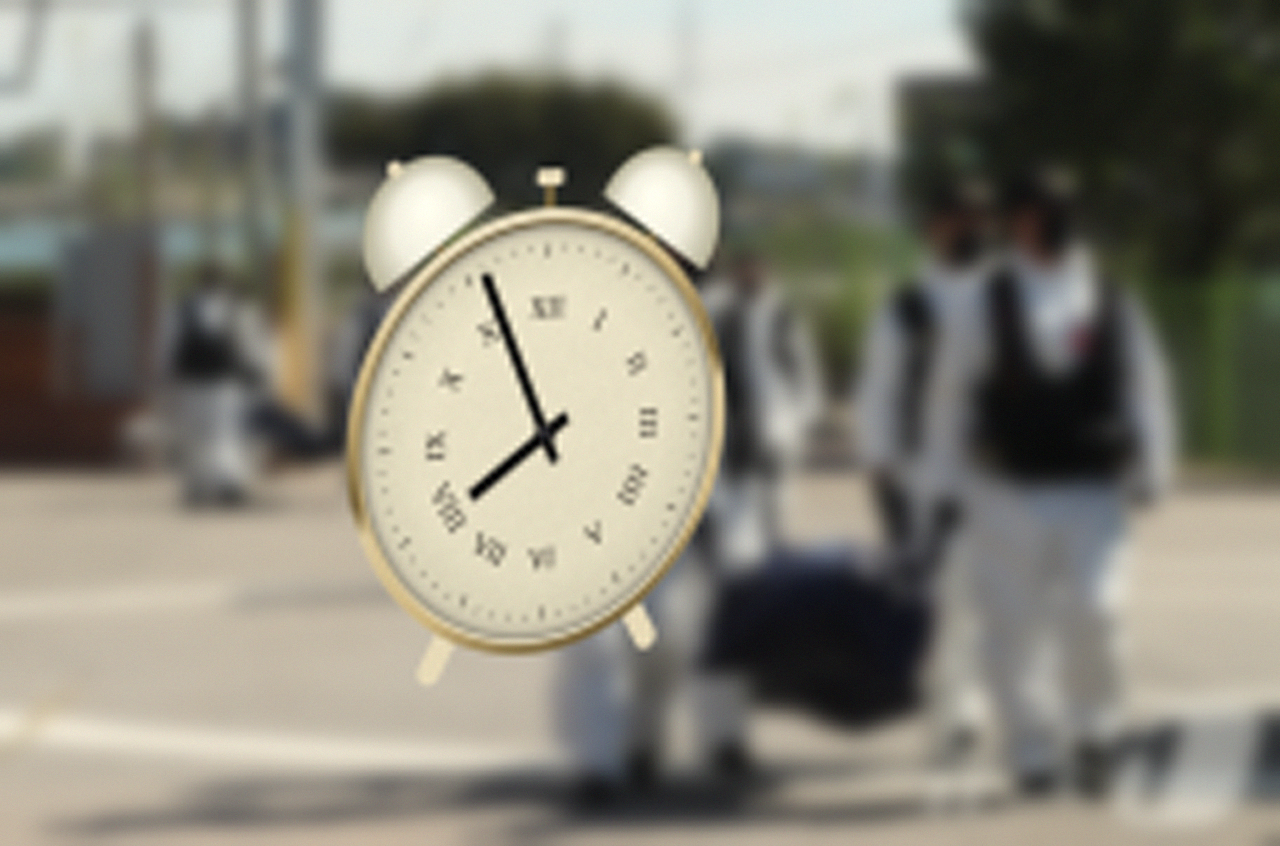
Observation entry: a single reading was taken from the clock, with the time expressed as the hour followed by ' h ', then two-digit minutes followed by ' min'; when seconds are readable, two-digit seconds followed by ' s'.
7 h 56 min
